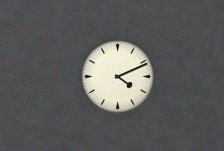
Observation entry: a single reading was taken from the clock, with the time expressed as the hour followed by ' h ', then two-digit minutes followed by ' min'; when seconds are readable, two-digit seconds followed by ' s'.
4 h 11 min
